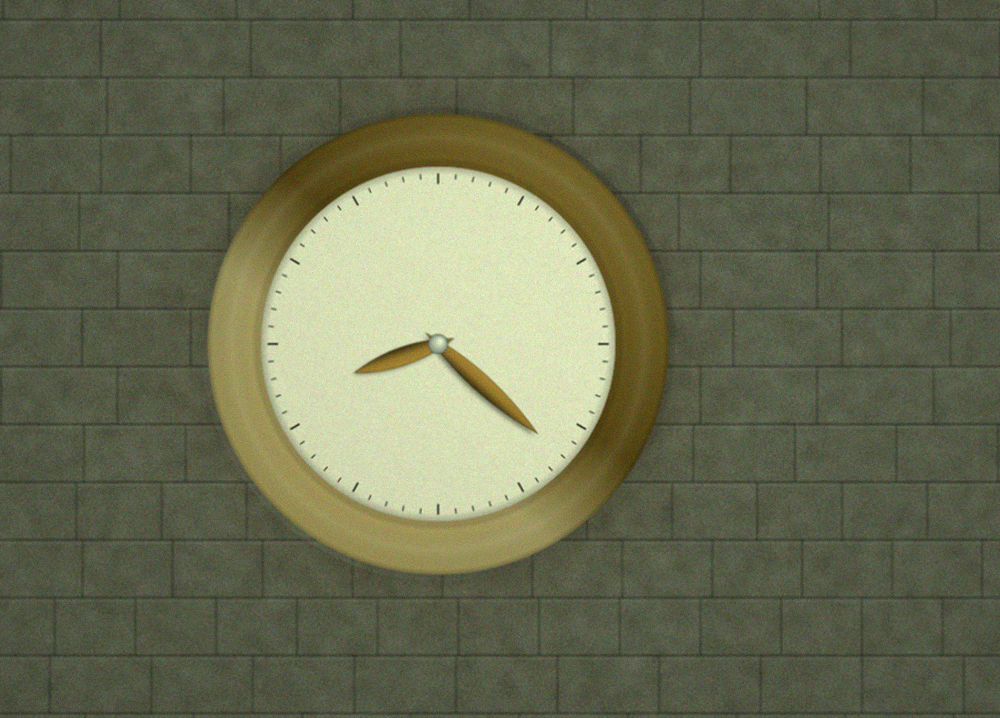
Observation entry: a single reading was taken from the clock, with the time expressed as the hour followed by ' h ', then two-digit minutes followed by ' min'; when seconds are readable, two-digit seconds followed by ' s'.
8 h 22 min
